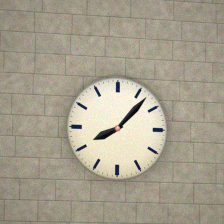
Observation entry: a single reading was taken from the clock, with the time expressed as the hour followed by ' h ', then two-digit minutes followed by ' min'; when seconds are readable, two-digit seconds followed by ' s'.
8 h 07 min
